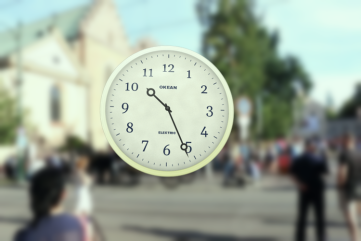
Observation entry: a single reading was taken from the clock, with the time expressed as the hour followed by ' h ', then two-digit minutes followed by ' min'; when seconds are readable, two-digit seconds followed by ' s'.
10 h 26 min
